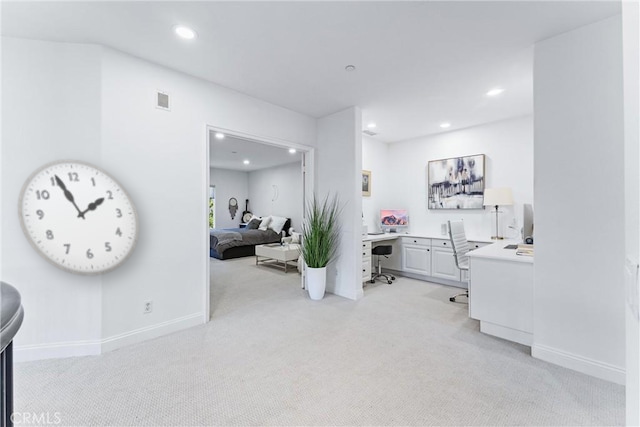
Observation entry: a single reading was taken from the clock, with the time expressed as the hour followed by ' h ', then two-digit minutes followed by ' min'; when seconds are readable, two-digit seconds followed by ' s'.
1 h 56 min
